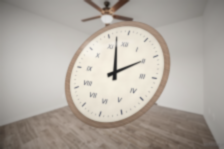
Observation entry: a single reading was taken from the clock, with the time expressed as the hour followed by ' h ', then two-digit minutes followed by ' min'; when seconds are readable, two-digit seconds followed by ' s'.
1 h 57 min
